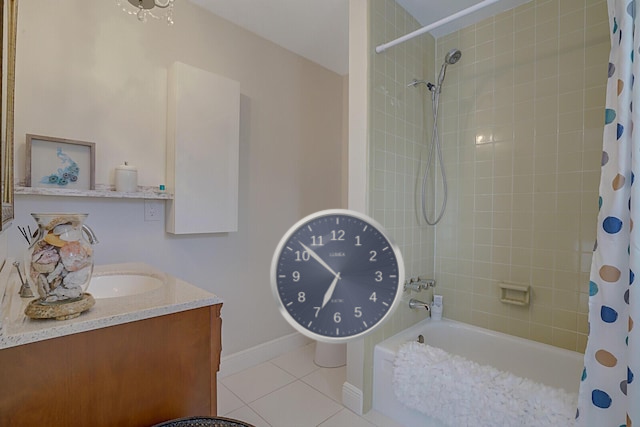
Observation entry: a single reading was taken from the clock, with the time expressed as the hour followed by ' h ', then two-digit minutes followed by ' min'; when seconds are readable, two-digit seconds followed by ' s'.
6 h 52 min
